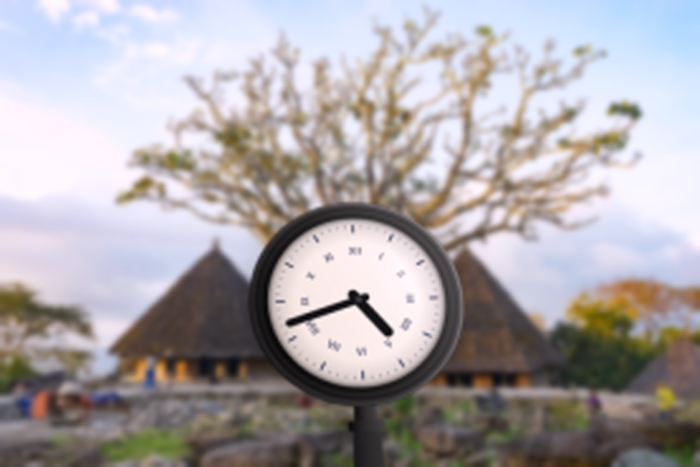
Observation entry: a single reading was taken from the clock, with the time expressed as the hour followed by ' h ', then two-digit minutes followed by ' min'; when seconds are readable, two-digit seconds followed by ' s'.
4 h 42 min
